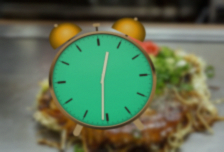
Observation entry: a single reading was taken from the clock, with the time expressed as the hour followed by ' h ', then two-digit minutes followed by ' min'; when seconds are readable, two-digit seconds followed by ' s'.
12 h 31 min
